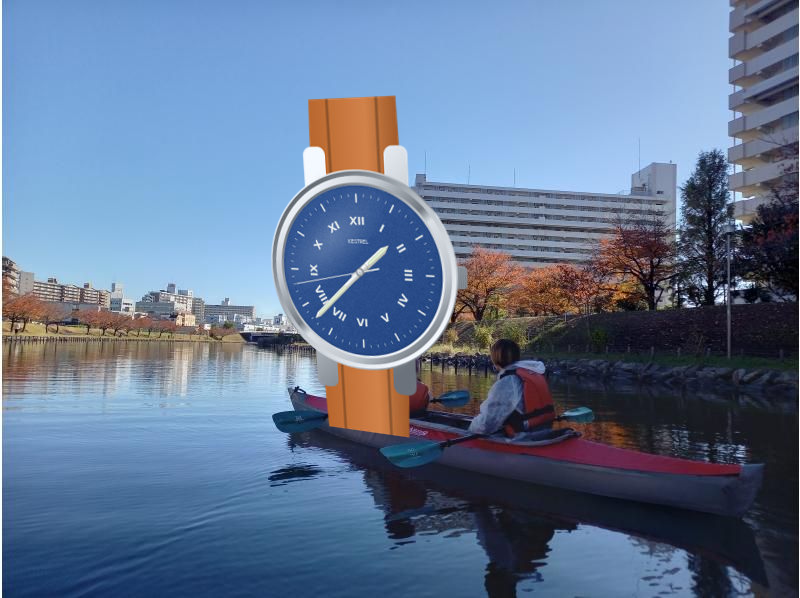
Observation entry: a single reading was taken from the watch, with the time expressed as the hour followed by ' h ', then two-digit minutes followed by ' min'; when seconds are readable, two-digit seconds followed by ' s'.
1 h 37 min 43 s
